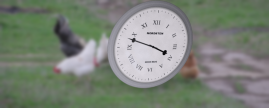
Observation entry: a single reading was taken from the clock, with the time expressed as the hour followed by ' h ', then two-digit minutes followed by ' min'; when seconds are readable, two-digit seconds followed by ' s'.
3 h 48 min
